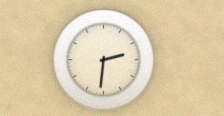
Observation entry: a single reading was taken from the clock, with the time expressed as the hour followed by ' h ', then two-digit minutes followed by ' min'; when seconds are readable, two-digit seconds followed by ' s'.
2 h 31 min
